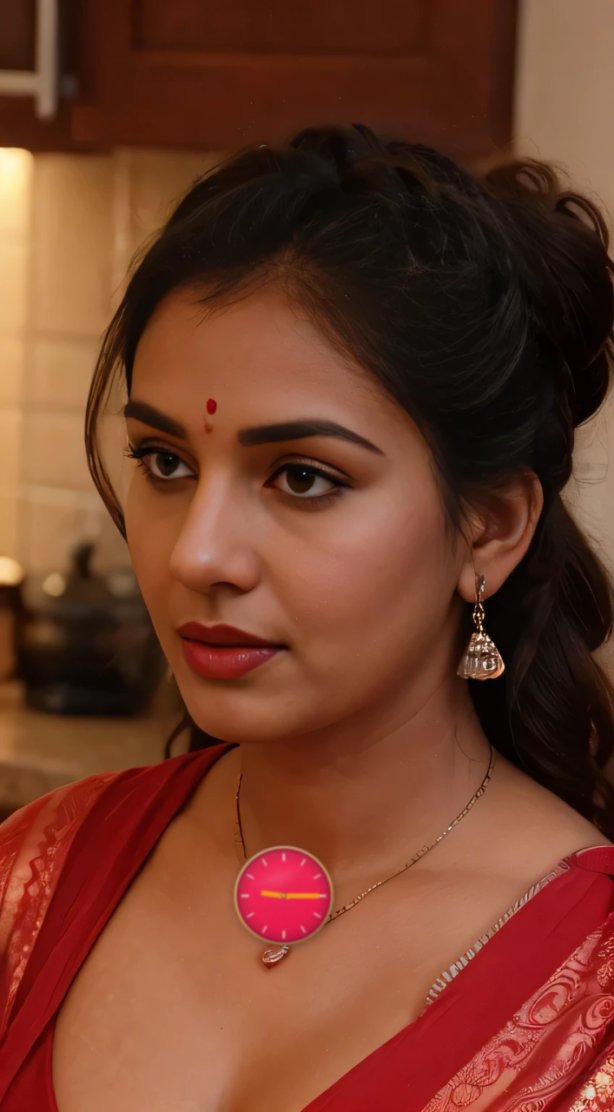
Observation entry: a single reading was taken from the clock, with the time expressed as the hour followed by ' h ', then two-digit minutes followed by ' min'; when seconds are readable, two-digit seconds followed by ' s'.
9 h 15 min
